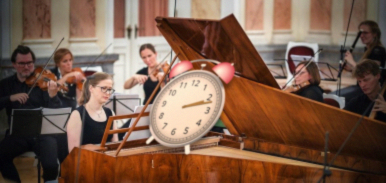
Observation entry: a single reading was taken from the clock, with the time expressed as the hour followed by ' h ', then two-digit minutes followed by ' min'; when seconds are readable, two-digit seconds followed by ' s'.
2 h 12 min
